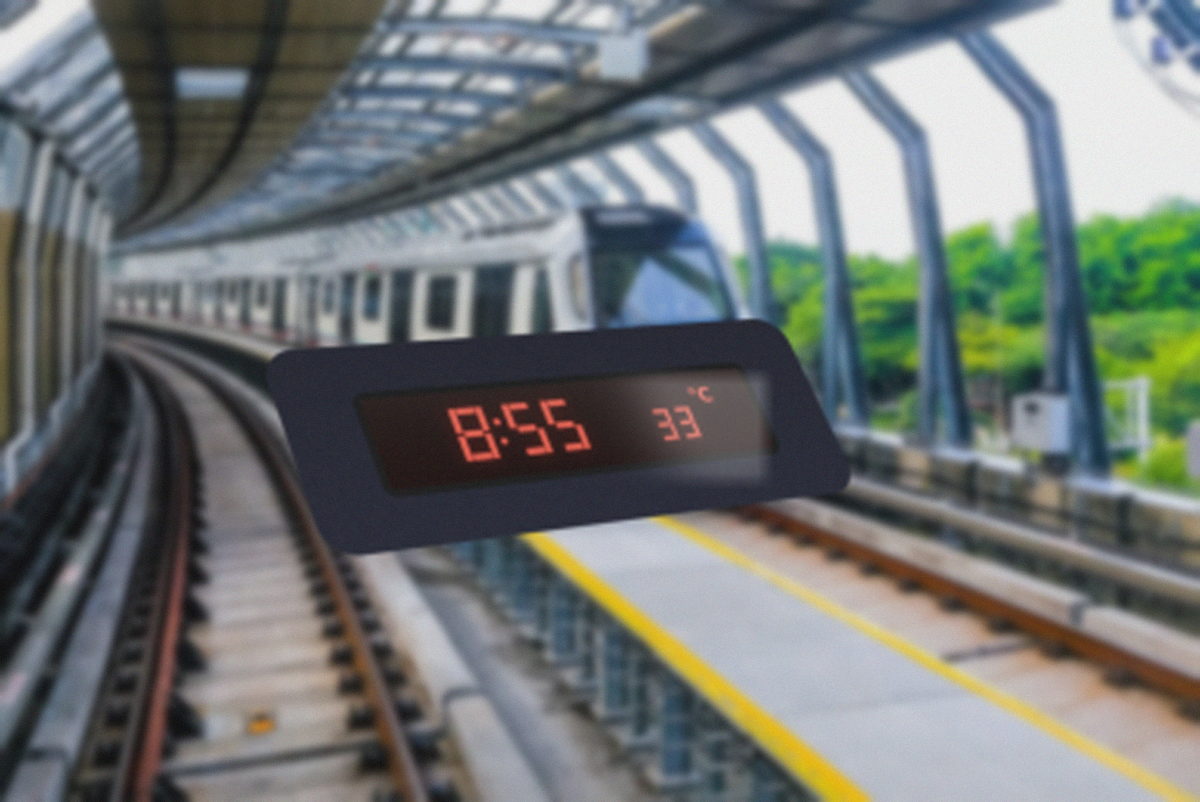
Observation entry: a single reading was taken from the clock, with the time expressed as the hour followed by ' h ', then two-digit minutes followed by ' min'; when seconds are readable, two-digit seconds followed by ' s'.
8 h 55 min
